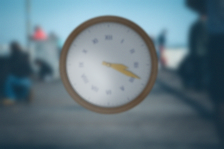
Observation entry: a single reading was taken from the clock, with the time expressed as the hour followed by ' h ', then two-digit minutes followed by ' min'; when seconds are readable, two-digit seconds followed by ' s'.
3 h 19 min
